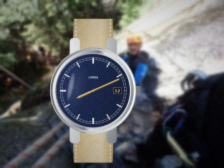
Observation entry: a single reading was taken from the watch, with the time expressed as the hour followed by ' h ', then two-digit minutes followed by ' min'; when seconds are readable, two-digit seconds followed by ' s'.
8 h 11 min
